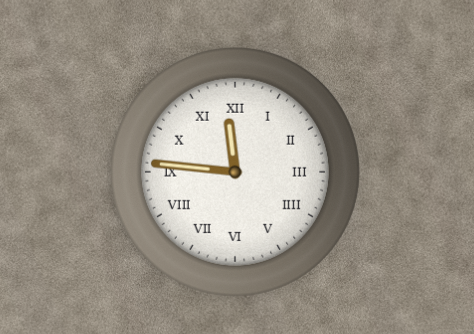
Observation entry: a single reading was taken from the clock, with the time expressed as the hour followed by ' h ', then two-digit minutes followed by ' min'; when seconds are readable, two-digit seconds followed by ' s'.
11 h 46 min
